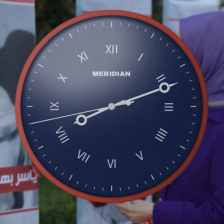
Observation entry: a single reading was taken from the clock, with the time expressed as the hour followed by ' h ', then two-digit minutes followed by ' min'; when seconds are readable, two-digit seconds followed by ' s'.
8 h 11 min 43 s
